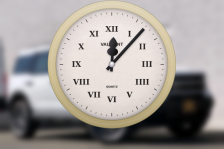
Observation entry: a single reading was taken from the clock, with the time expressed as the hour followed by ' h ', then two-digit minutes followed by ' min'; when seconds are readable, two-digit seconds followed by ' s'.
12 h 07 min
